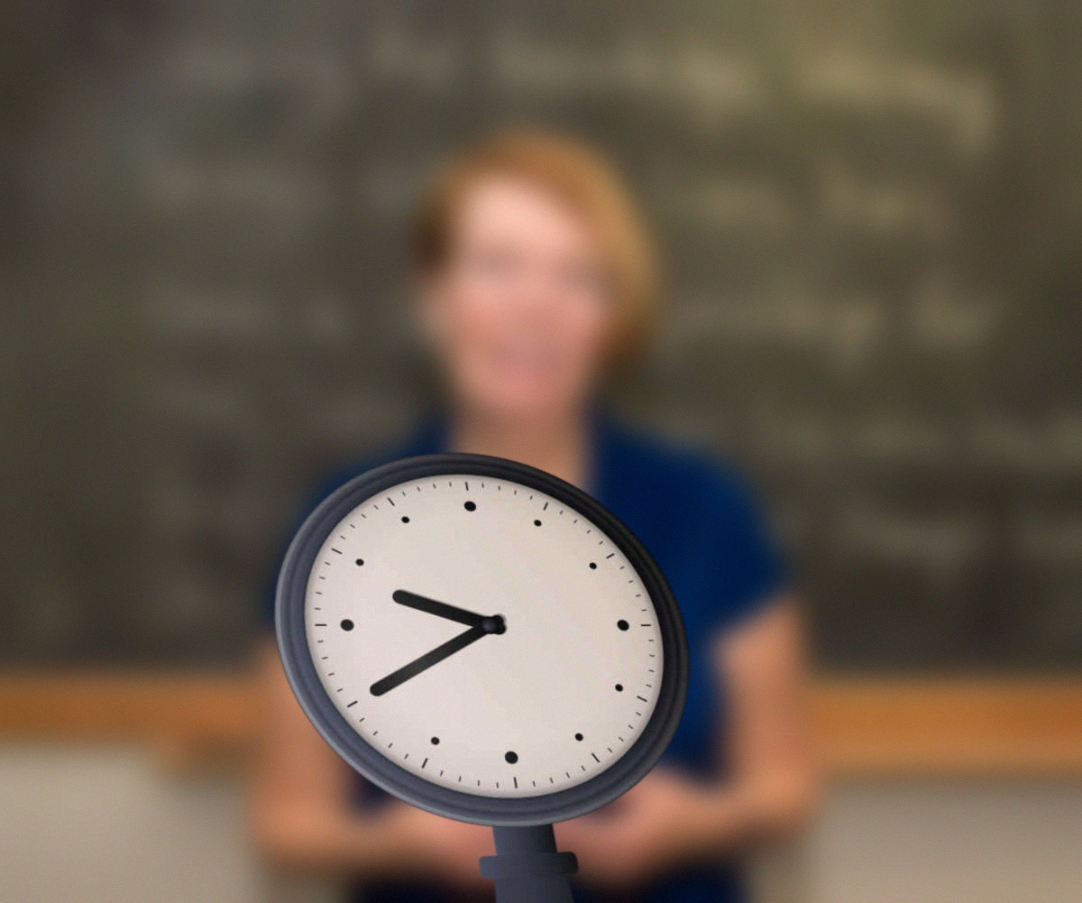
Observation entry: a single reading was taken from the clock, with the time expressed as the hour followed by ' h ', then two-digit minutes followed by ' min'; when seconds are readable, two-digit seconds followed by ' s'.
9 h 40 min
